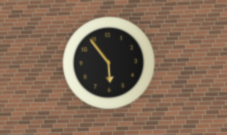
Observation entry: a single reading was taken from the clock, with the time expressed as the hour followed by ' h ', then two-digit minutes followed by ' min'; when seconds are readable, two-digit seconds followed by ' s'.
5 h 54 min
